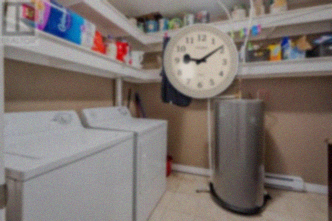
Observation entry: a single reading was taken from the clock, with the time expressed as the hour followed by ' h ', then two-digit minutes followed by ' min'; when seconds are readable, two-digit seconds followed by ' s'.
9 h 09 min
